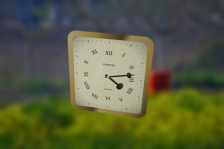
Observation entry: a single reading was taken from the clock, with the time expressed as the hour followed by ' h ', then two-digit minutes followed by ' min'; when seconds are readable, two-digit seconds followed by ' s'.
4 h 13 min
